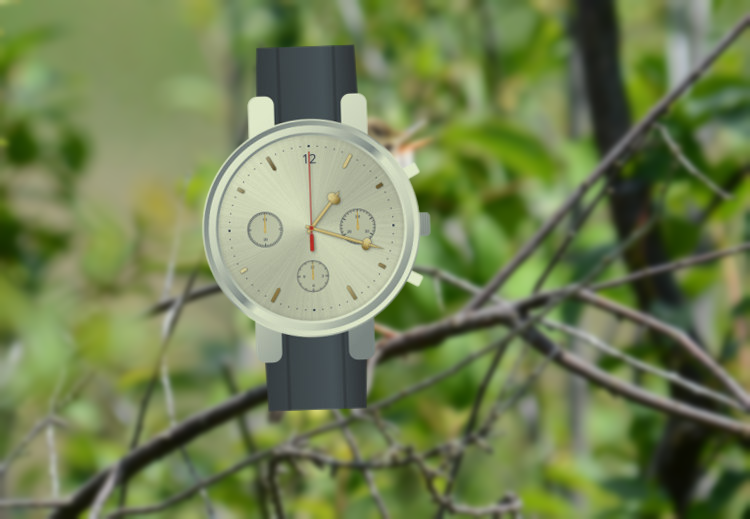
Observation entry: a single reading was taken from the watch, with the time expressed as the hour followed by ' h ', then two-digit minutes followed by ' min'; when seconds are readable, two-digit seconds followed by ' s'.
1 h 18 min
